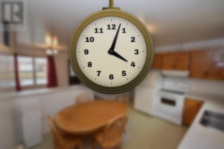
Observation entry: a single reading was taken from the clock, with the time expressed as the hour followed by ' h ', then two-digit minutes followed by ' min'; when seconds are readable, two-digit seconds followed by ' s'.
4 h 03 min
